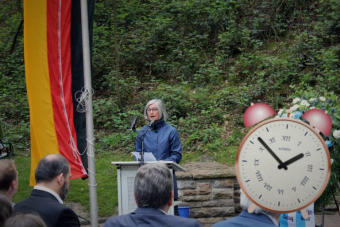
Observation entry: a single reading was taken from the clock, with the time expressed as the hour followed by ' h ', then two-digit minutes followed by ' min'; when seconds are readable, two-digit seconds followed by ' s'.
1 h 52 min
